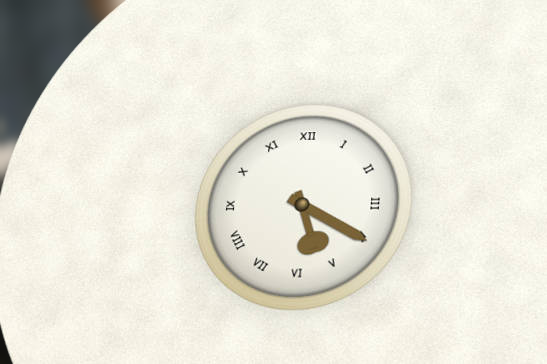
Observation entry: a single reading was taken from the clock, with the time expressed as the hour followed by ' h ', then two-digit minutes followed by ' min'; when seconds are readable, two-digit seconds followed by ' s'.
5 h 20 min
